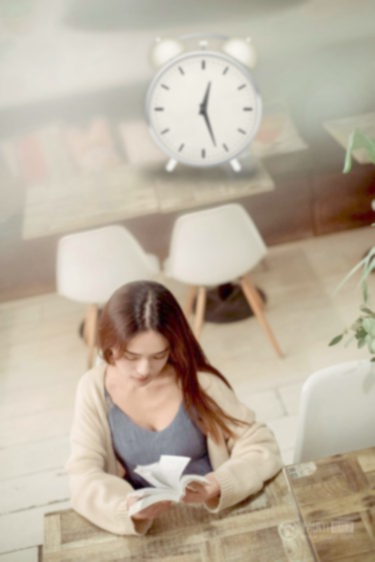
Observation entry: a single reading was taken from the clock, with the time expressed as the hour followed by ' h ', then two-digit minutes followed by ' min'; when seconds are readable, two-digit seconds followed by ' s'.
12 h 27 min
